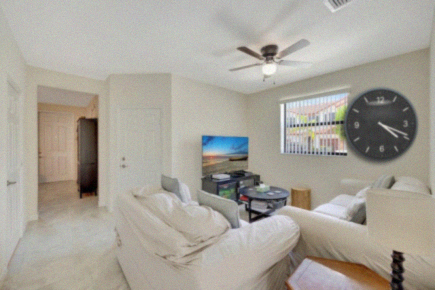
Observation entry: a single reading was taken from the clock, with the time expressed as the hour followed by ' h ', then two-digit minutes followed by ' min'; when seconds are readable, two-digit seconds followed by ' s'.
4 h 19 min
